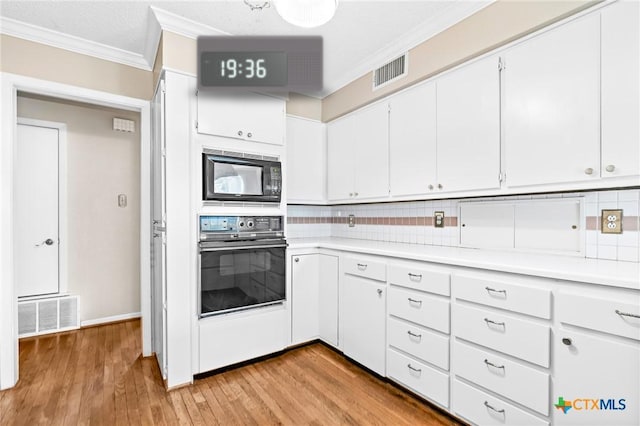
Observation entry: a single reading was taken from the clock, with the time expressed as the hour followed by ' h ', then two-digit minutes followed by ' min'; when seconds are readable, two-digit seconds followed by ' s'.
19 h 36 min
